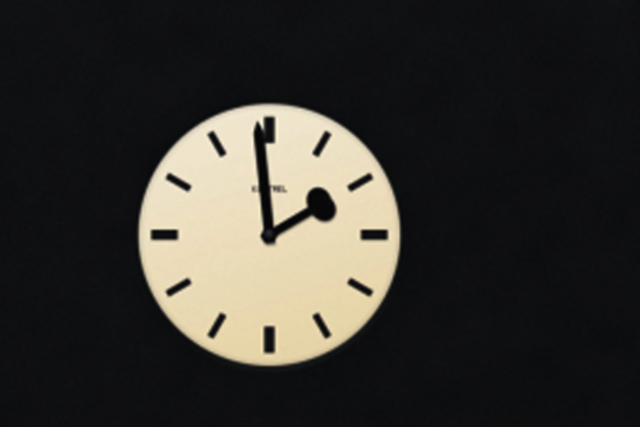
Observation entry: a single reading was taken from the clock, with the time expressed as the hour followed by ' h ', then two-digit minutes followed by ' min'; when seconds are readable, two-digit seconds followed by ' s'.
1 h 59 min
